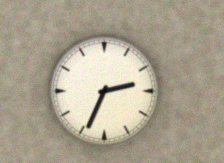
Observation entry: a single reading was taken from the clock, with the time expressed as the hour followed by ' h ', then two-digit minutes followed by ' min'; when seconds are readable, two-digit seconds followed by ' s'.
2 h 34 min
